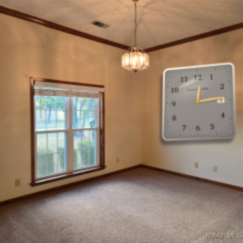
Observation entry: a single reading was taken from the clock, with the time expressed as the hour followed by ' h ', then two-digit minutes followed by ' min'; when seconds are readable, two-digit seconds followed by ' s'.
12 h 14 min
